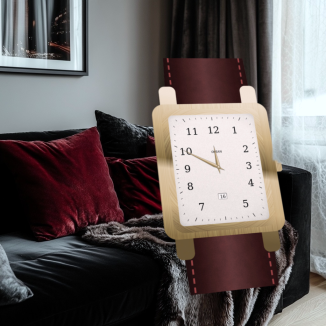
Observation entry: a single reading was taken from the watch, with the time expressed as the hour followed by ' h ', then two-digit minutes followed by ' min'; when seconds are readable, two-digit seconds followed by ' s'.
11 h 50 min
